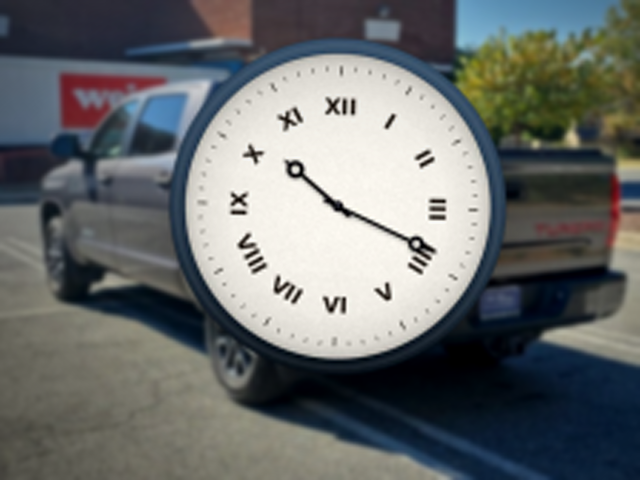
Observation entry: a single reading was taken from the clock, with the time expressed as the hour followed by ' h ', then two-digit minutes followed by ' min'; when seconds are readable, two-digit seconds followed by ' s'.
10 h 19 min
